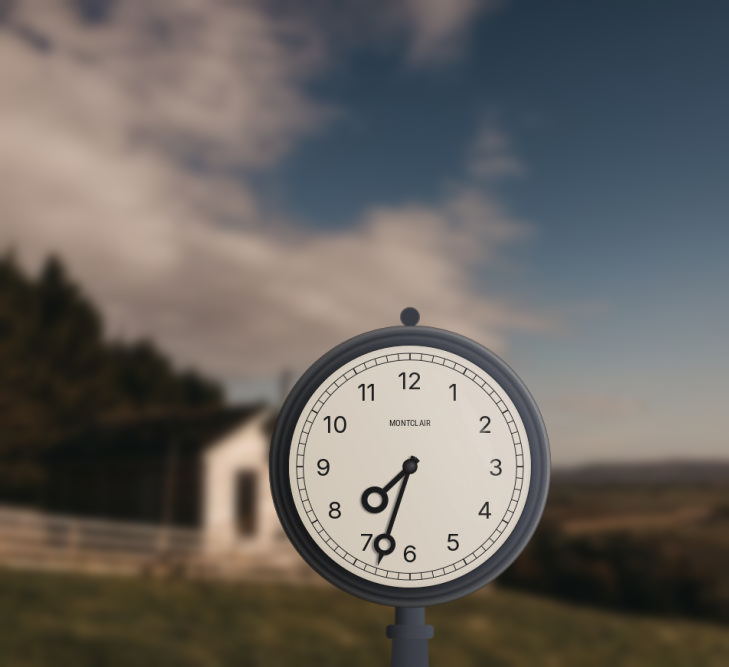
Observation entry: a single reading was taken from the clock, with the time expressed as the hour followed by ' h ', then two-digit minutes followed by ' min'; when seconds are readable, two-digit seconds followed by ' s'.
7 h 33 min
